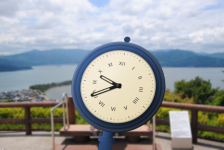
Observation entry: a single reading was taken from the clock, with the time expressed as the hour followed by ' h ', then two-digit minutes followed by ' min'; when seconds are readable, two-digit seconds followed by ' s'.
9 h 40 min
